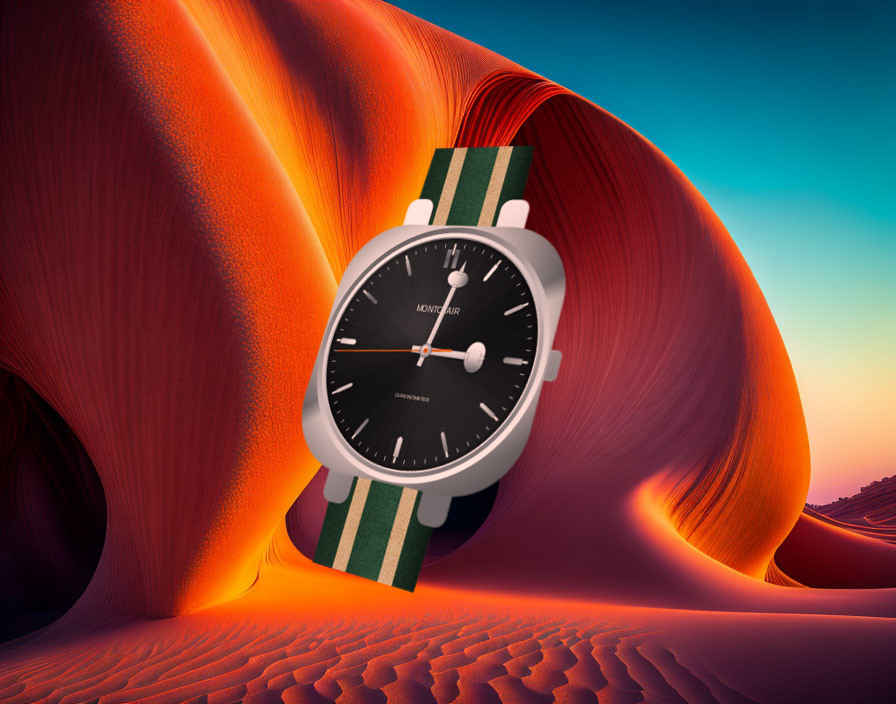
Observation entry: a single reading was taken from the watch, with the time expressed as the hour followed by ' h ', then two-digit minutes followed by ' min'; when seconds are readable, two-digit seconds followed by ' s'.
3 h 01 min 44 s
